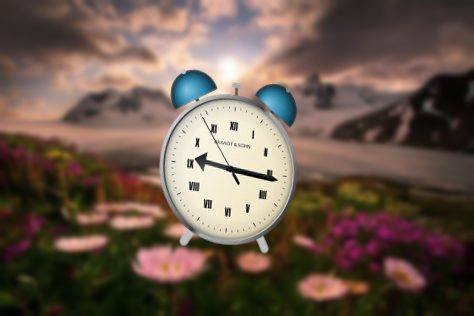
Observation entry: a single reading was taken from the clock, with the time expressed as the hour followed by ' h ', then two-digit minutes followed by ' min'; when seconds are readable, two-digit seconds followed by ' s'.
9 h 15 min 54 s
